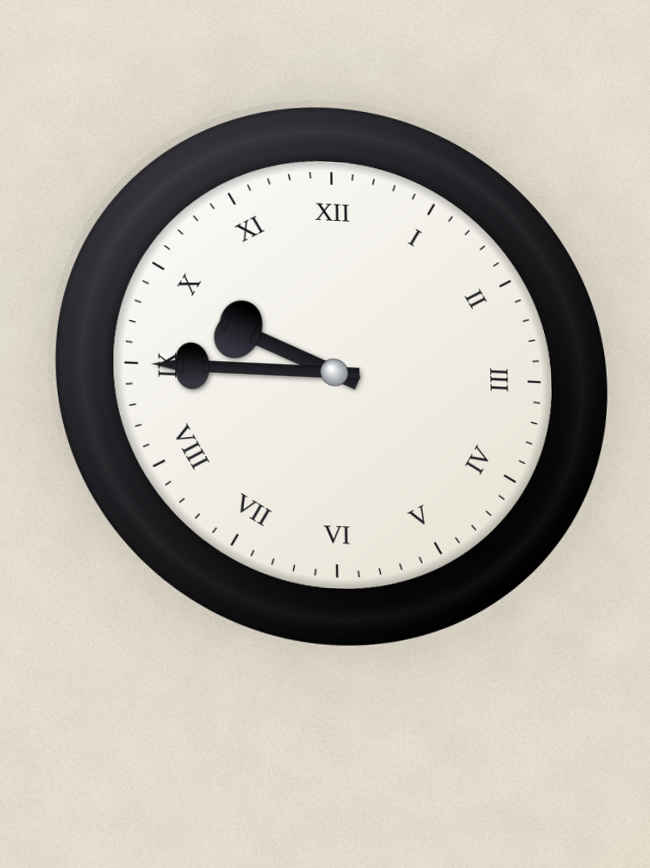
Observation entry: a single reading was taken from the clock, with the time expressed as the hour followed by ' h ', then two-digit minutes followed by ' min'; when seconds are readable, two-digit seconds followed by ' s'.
9 h 45 min
